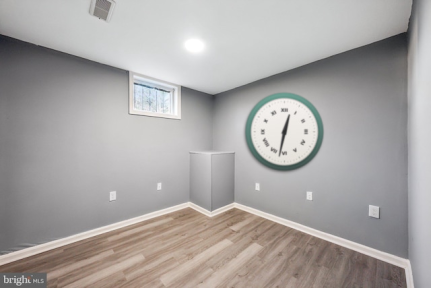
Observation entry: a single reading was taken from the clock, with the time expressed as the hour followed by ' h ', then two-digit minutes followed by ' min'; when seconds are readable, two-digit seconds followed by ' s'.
12 h 32 min
